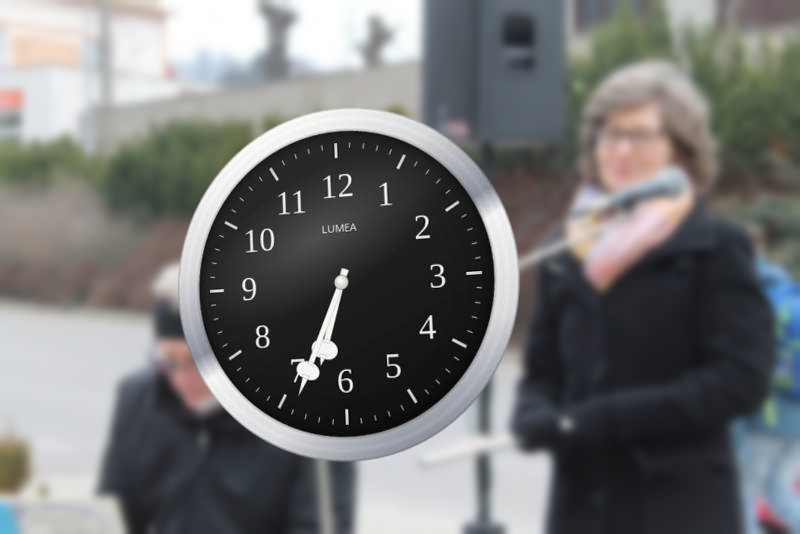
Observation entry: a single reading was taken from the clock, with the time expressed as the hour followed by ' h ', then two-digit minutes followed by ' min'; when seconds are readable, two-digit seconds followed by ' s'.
6 h 34 min
